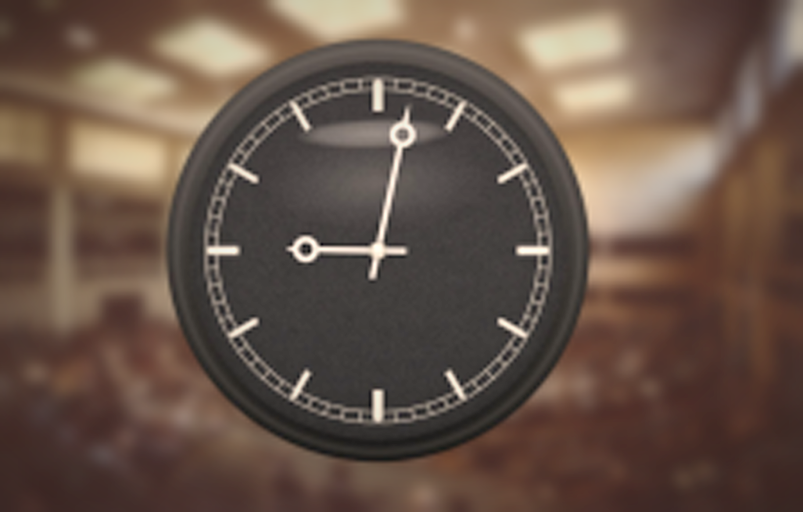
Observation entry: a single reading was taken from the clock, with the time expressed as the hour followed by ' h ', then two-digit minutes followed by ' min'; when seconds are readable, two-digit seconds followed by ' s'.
9 h 02 min
